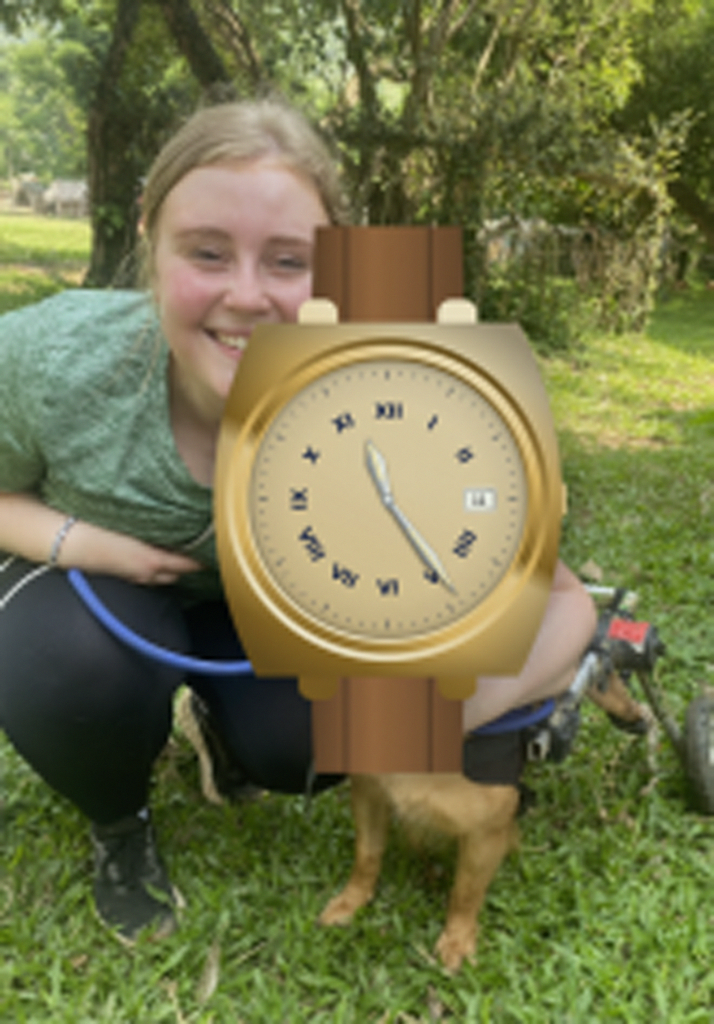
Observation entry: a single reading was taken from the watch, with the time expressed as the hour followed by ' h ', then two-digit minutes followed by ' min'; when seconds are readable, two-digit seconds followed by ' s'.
11 h 24 min
